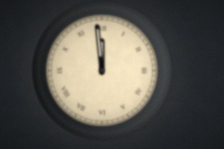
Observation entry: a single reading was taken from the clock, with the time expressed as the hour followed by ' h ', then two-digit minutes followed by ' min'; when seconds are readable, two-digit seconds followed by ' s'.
11 h 59 min
